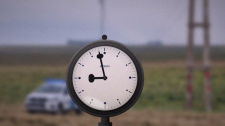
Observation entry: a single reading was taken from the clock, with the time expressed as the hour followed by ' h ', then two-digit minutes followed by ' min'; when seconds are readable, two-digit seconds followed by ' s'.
8 h 58 min
